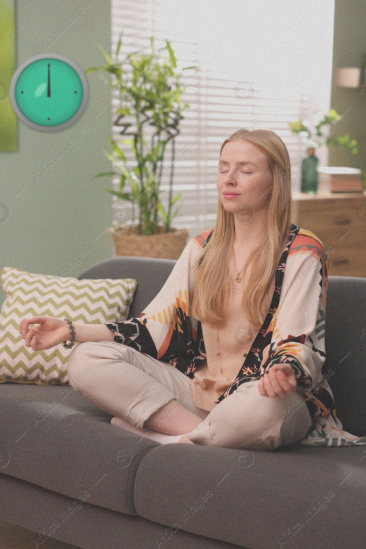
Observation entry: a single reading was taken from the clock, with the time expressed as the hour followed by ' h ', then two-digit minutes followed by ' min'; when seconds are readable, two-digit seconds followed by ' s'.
12 h 00 min
